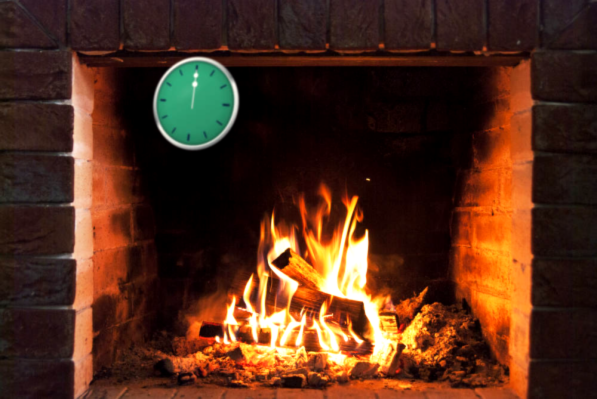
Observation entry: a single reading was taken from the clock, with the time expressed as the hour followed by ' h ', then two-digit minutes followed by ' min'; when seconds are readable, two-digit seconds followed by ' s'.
12 h 00 min
